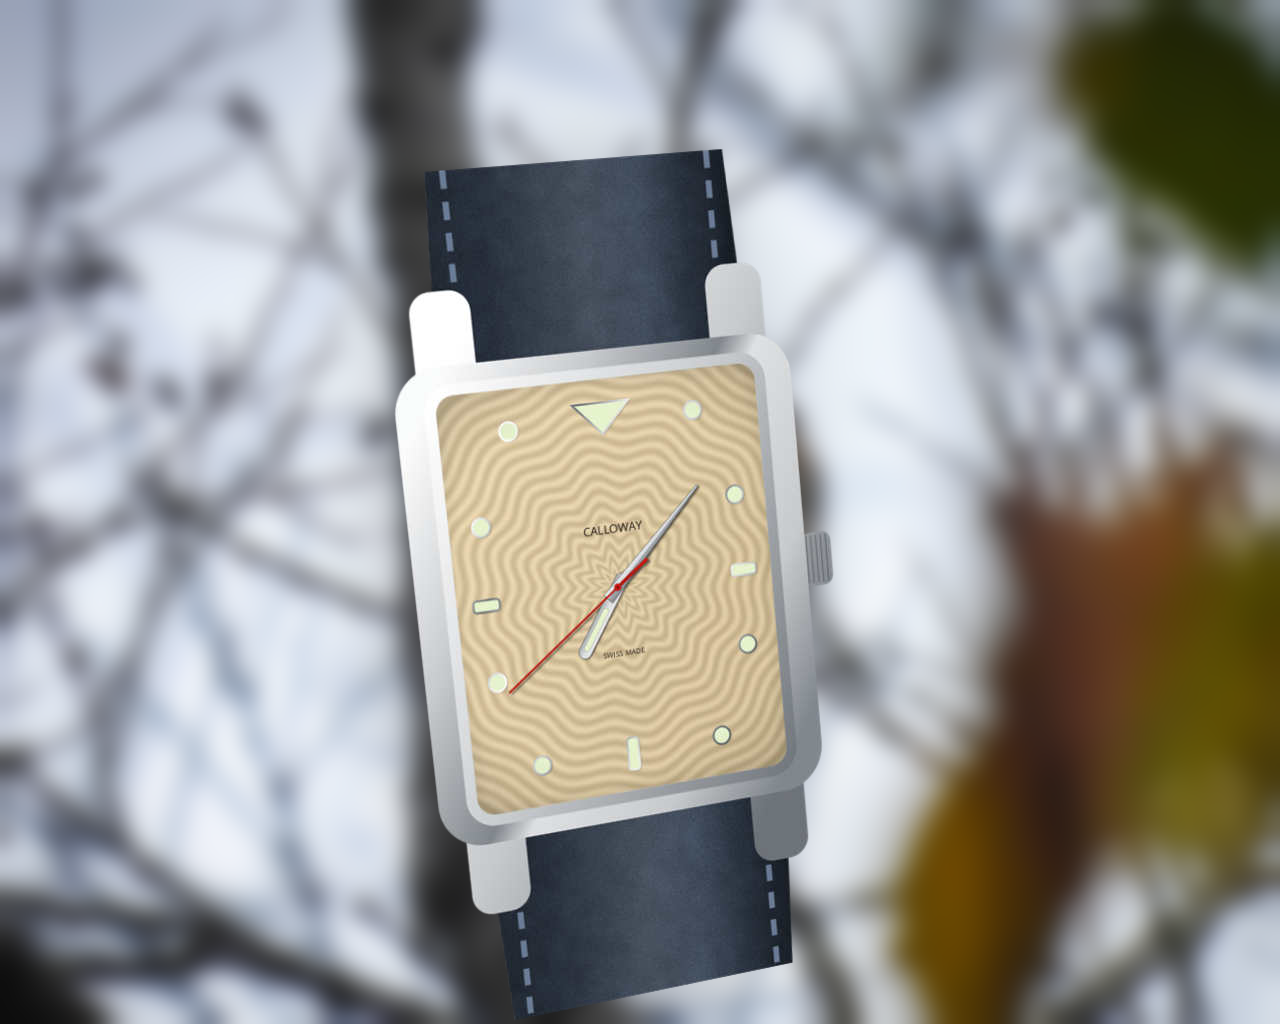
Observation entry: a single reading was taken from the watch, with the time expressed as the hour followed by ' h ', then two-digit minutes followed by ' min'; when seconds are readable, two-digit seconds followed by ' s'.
7 h 07 min 39 s
